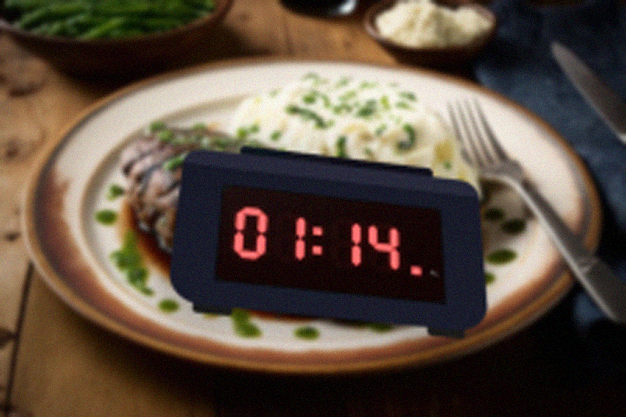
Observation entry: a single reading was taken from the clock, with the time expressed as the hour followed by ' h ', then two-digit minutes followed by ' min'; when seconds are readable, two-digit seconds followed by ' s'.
1 h 14 min
